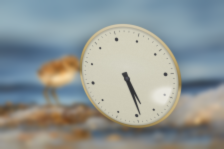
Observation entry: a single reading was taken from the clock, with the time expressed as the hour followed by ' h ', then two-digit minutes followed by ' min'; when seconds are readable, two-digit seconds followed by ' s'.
5 h 29 min
